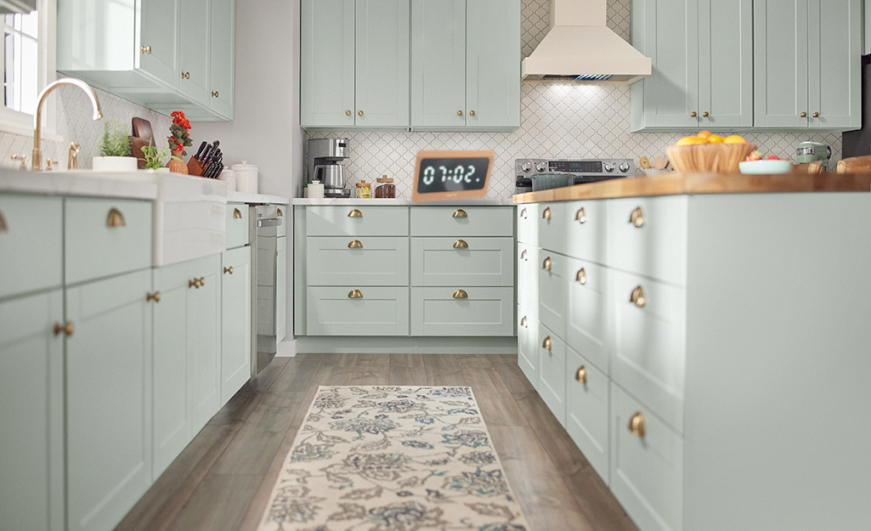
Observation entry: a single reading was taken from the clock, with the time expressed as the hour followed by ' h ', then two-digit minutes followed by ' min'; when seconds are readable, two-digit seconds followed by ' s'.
7 h 02 min
